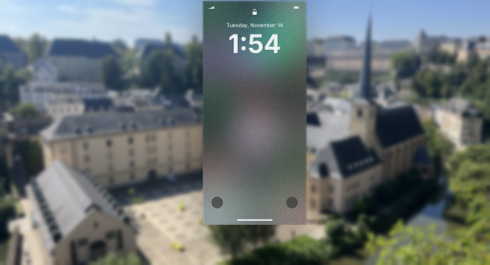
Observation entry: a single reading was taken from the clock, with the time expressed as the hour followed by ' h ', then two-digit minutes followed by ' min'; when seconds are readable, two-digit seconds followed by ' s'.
1 h 54 min
